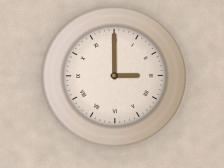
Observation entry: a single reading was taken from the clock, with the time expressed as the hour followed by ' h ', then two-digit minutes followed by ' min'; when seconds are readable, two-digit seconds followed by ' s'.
3 h 00 min
